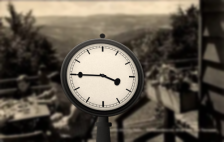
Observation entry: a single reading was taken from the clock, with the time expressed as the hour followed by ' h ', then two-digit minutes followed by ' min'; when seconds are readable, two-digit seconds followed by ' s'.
3 h 45 min
